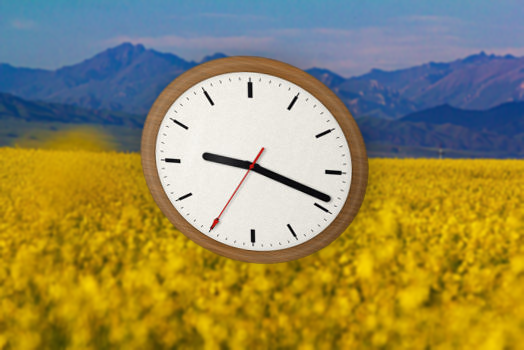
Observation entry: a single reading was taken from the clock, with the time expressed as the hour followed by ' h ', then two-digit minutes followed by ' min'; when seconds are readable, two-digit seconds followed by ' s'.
9 h 18 min 35 s
